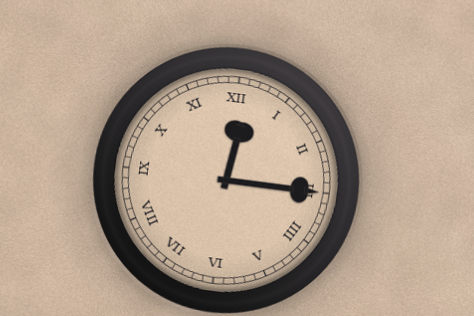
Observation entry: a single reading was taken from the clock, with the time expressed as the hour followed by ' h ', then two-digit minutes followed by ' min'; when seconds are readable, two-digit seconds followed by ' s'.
12 h 15 min
